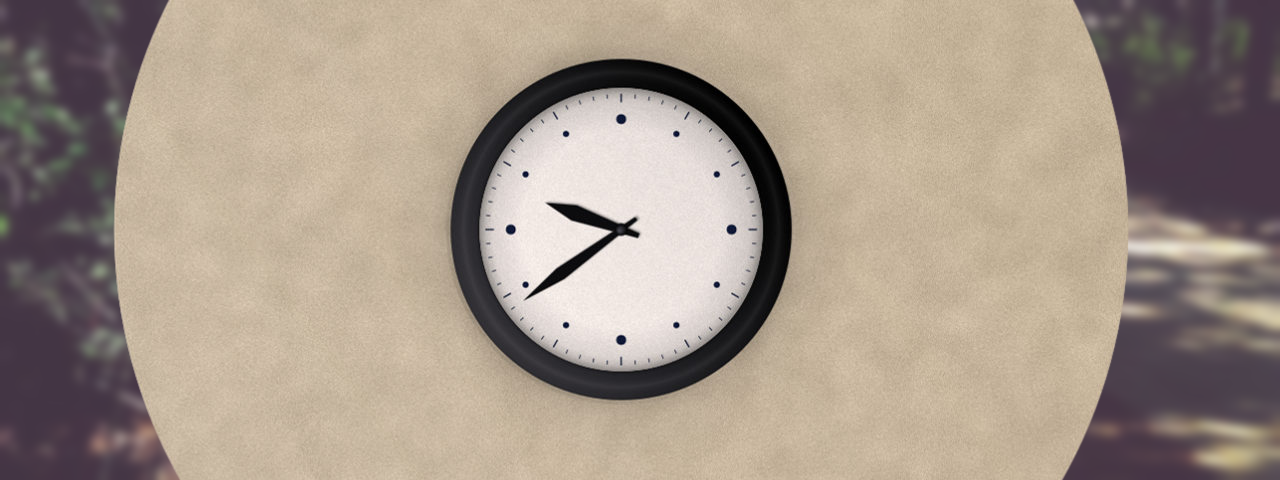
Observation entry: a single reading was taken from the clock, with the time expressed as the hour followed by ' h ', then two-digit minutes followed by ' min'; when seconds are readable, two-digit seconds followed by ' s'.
9 h 39 min
